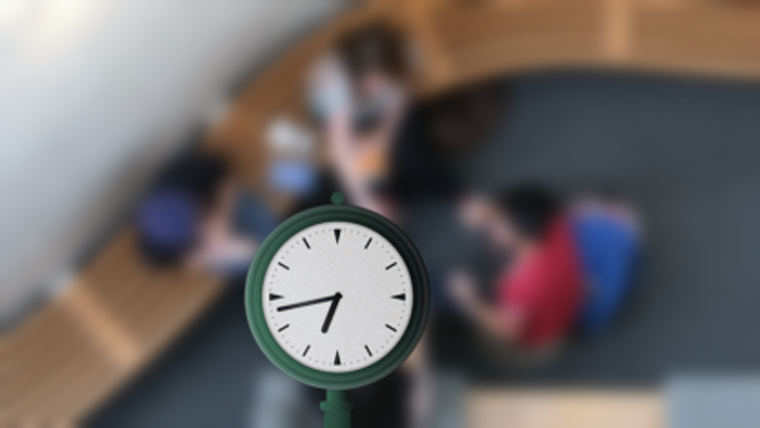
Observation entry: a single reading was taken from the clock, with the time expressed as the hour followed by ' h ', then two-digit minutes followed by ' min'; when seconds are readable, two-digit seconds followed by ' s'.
6 h 43 min
